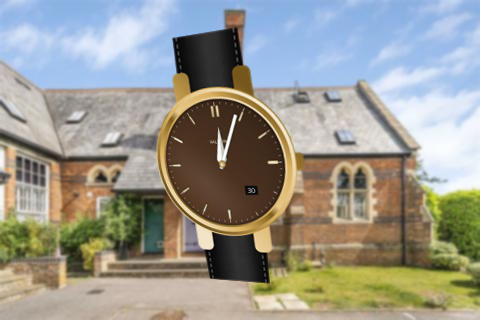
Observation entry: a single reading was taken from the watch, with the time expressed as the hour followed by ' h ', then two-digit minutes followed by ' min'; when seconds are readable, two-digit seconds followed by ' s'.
12 h 04 min
